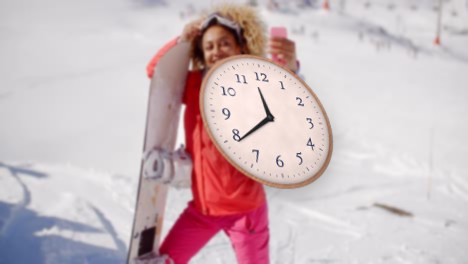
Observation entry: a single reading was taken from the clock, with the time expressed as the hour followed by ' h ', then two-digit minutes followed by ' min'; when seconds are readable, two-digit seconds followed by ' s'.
11 h 39 min
